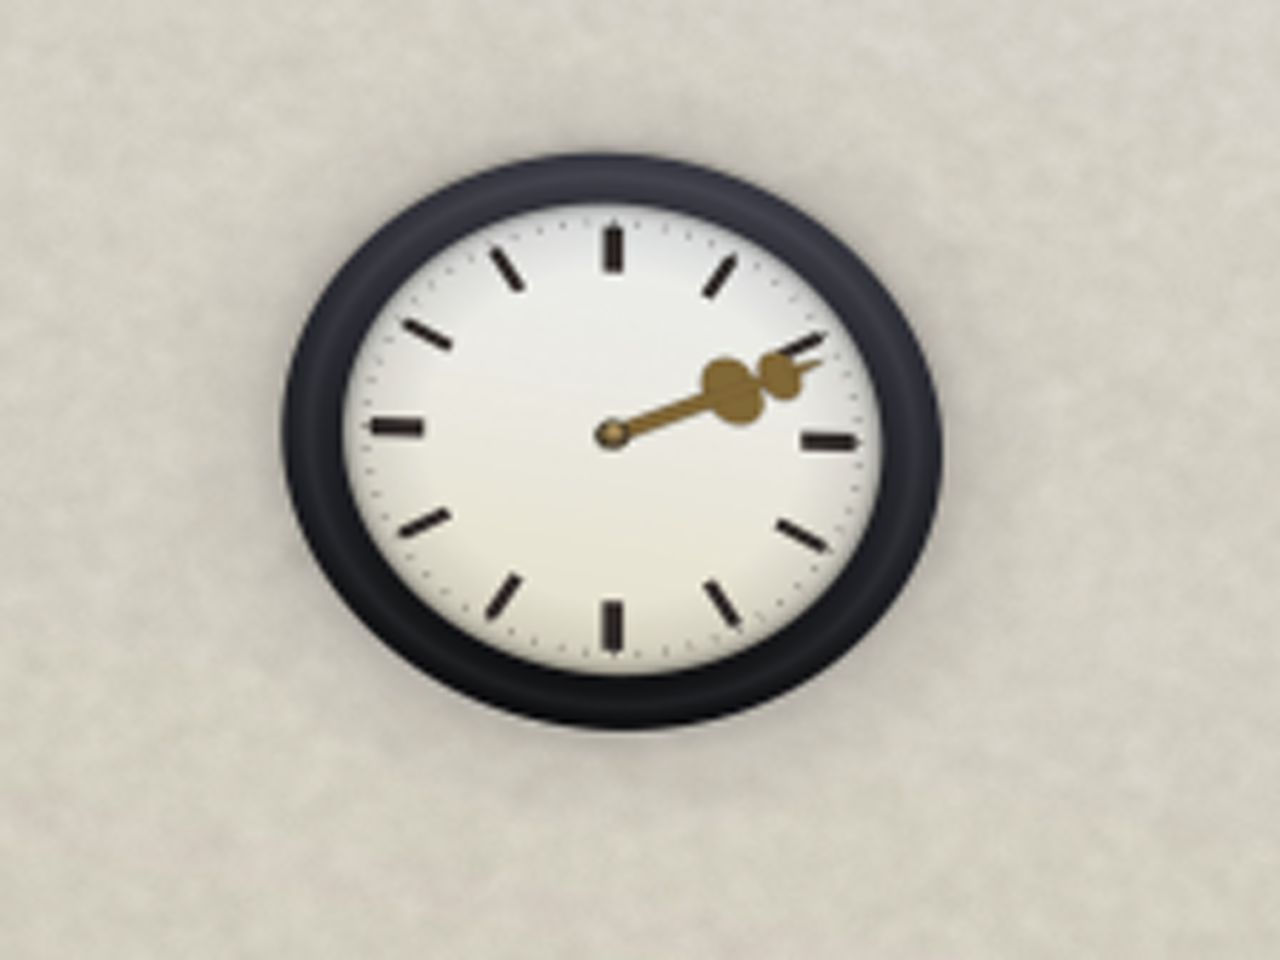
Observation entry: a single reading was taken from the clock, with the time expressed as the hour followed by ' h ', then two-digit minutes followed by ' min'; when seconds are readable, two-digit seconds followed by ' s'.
2 h 11 min
